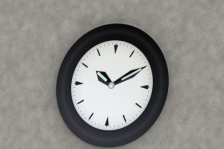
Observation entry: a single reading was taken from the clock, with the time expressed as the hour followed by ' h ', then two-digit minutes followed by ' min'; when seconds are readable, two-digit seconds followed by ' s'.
10 h 10 min
